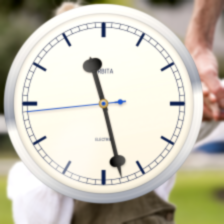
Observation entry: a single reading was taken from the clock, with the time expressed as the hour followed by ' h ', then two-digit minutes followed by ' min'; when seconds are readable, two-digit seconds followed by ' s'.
11 h 27 min 44 s
